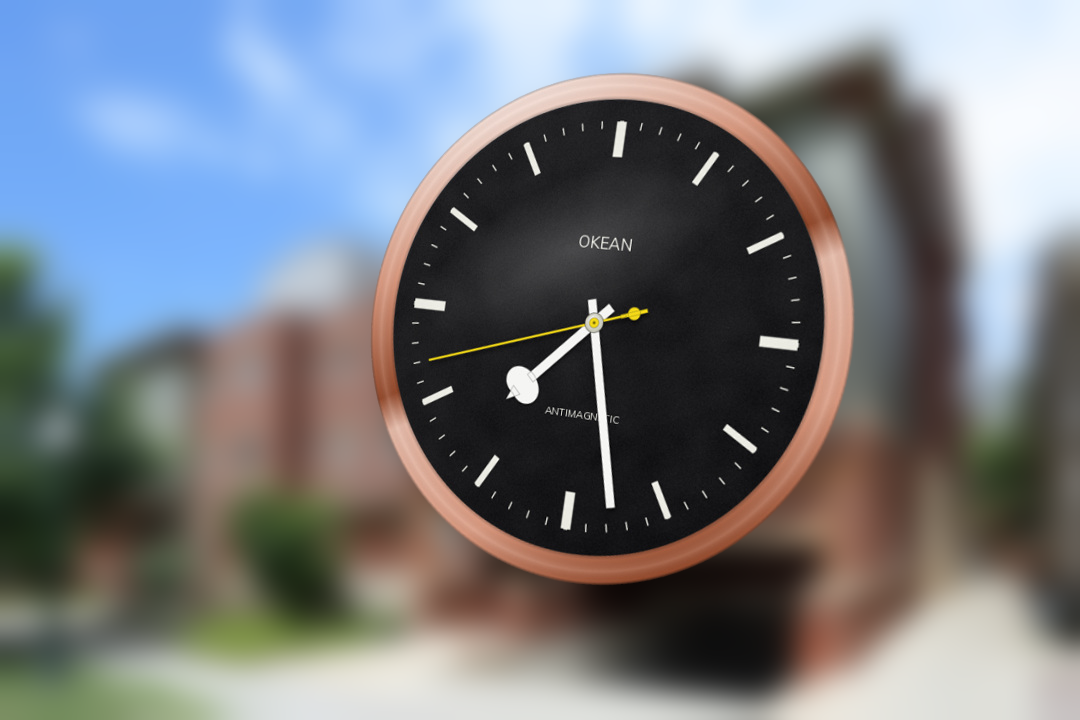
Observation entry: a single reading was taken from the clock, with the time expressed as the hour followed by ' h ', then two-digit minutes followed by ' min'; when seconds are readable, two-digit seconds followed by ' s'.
7 h 27 min 42 s
